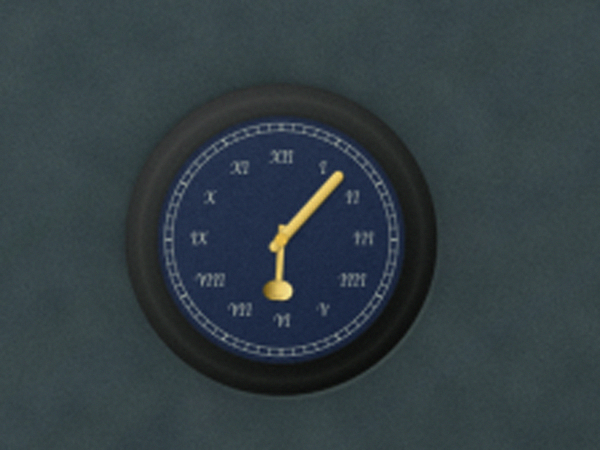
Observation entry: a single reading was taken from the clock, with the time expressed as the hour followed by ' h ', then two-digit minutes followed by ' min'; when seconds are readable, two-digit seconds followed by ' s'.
6 h 07 min
